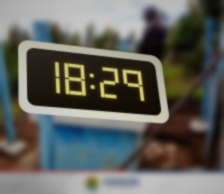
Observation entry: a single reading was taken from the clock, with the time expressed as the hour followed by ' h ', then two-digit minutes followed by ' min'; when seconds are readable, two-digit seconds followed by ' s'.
18 h 29 min
